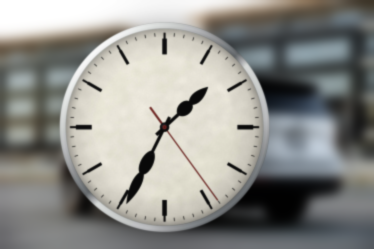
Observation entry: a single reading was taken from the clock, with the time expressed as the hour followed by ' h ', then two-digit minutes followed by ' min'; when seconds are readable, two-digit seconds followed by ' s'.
1 h 34 min 24 s
